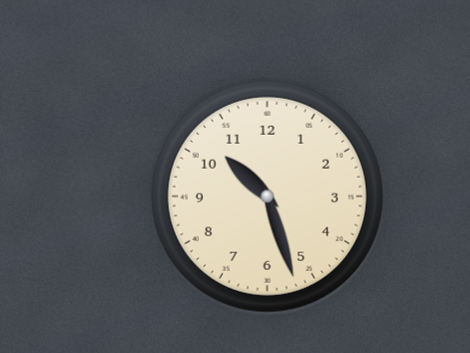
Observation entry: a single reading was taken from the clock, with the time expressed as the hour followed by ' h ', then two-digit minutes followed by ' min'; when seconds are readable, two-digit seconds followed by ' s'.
10 h 27 min
